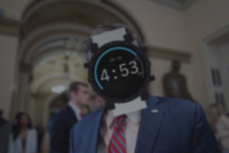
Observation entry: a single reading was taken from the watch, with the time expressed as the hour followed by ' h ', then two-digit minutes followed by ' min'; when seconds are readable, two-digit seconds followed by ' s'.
4 h 53 min
